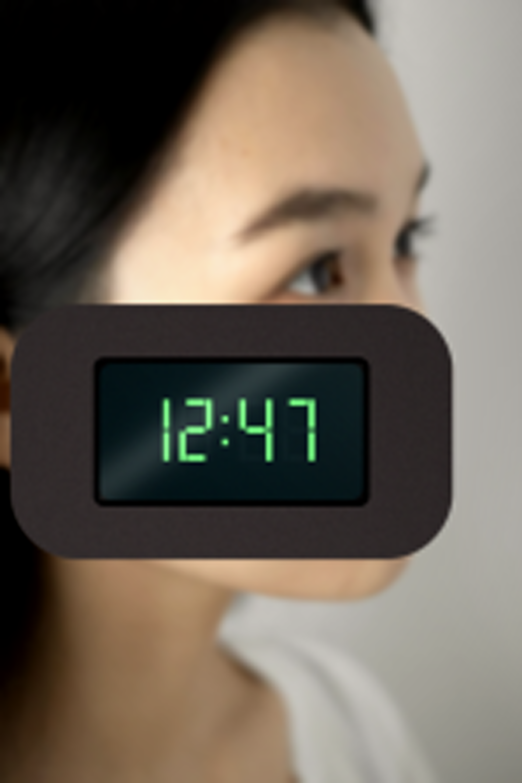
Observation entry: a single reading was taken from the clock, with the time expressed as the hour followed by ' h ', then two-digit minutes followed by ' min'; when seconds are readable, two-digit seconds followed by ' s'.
12 h 47 min
